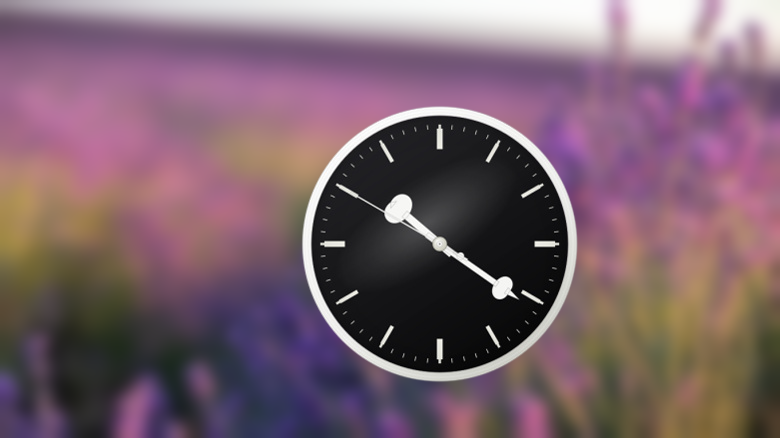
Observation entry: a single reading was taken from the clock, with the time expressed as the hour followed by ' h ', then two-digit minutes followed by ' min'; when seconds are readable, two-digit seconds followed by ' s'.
10 h 20 min 50 s
